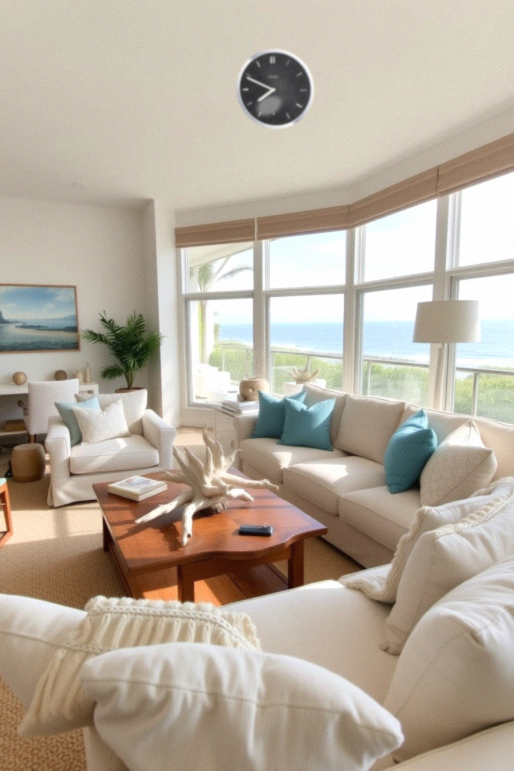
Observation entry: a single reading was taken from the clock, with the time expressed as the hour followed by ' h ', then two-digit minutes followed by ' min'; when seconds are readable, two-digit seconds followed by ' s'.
7 h 49 min
